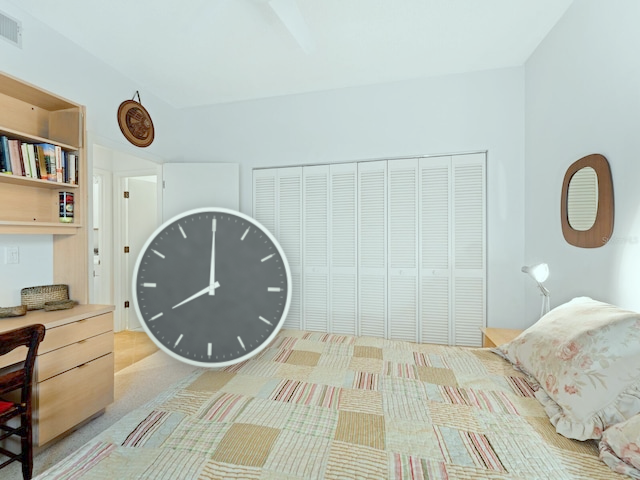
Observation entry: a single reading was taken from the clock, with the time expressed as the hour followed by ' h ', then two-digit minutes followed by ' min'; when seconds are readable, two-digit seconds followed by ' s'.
8 h 00 min
